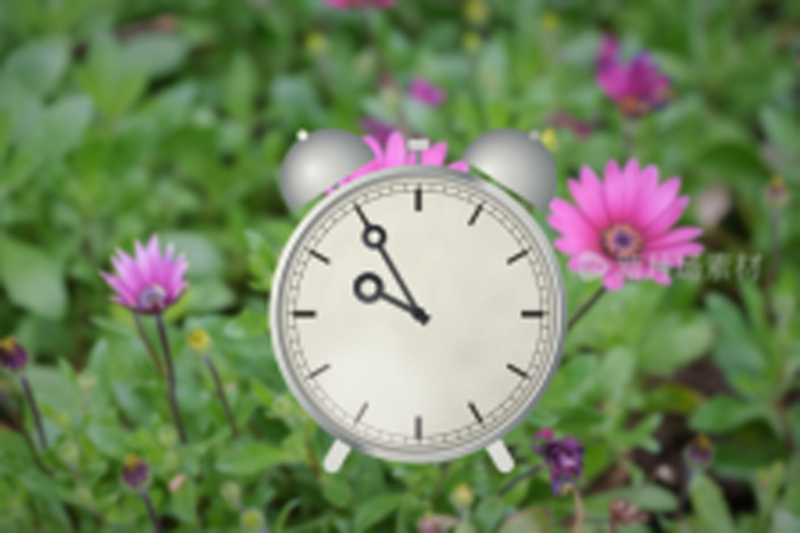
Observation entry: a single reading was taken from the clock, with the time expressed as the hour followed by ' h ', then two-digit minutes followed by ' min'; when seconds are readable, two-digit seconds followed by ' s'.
9 h 55 min
